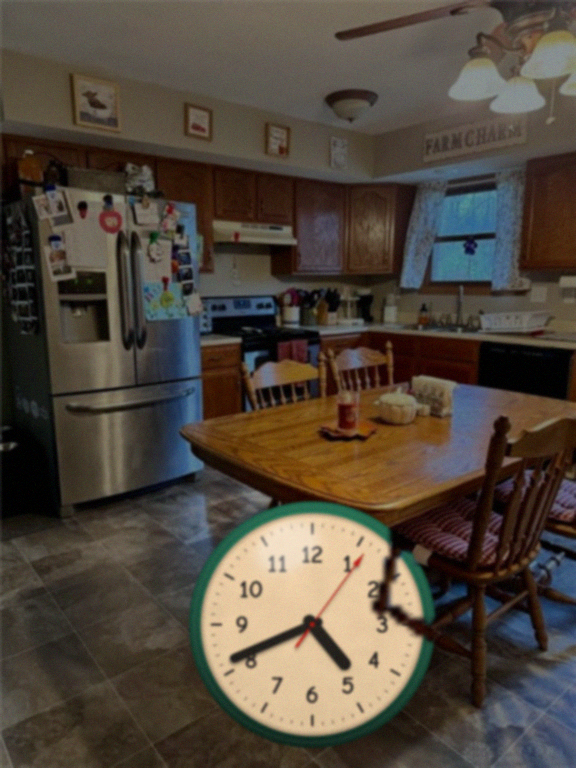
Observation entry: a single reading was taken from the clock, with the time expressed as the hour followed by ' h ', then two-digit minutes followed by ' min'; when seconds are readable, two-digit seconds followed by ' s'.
4 h 41 min 06 s
